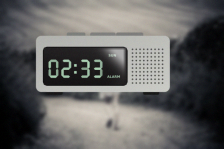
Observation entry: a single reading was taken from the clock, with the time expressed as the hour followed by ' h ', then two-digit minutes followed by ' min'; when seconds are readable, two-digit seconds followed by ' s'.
2 h 33 min
